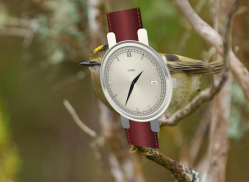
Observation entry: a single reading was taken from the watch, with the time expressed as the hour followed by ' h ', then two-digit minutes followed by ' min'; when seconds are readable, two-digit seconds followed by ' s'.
1 h 35 min
